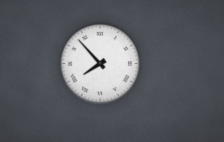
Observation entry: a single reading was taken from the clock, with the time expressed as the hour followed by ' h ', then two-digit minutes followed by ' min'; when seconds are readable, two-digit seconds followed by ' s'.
7 h 53 min
